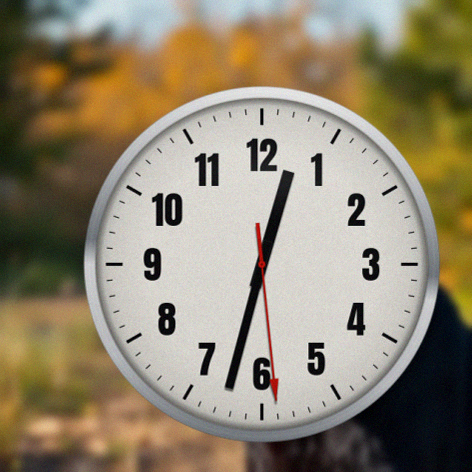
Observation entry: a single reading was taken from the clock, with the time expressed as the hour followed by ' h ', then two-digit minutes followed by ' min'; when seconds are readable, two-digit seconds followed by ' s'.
12 h 32 min 29 s
